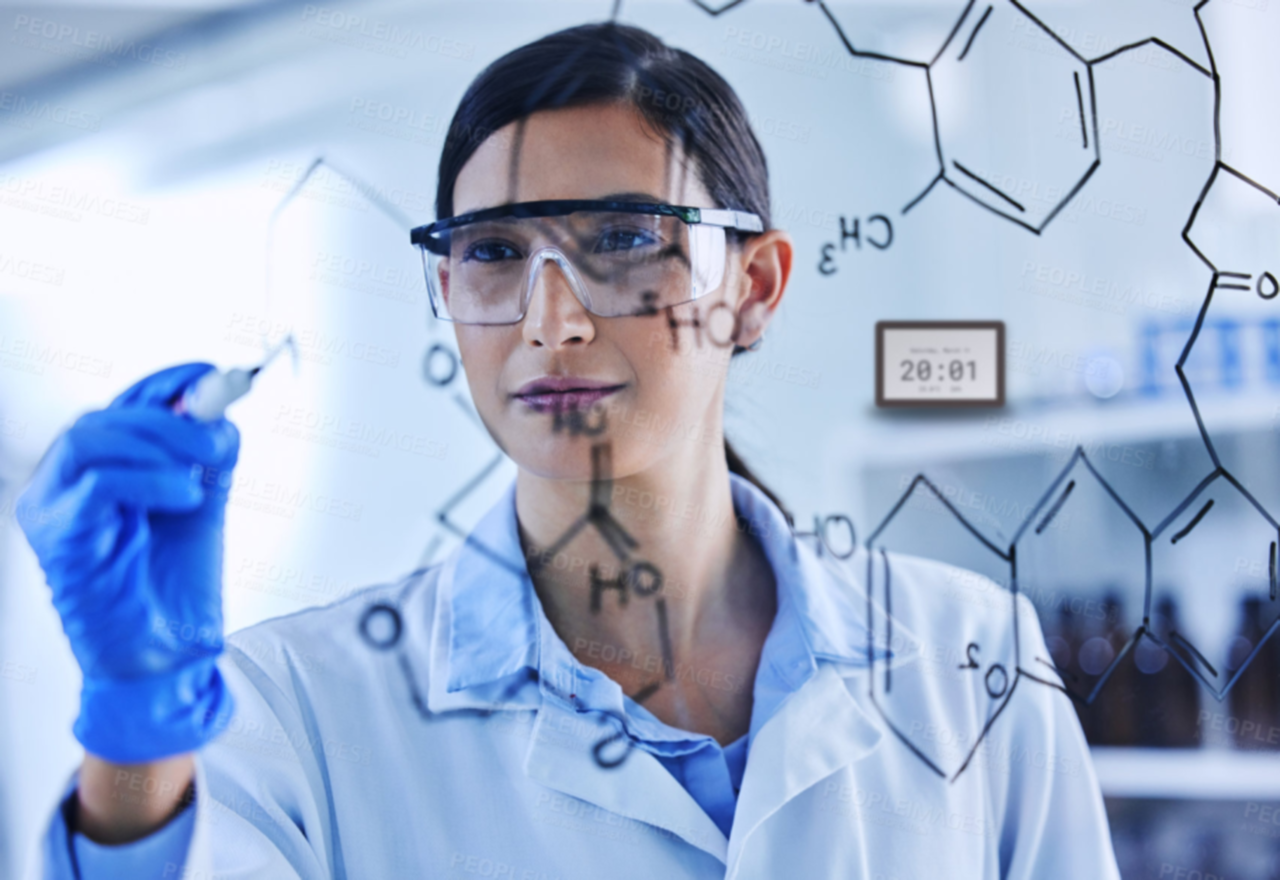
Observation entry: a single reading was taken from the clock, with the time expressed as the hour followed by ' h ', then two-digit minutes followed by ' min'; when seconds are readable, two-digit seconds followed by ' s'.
20 h 01 min
